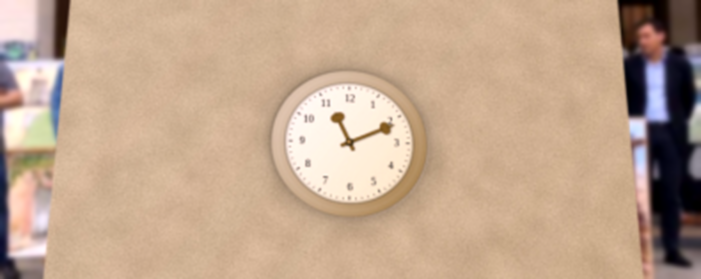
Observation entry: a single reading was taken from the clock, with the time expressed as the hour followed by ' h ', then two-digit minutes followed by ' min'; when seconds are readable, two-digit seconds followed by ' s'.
11 h 11 min
